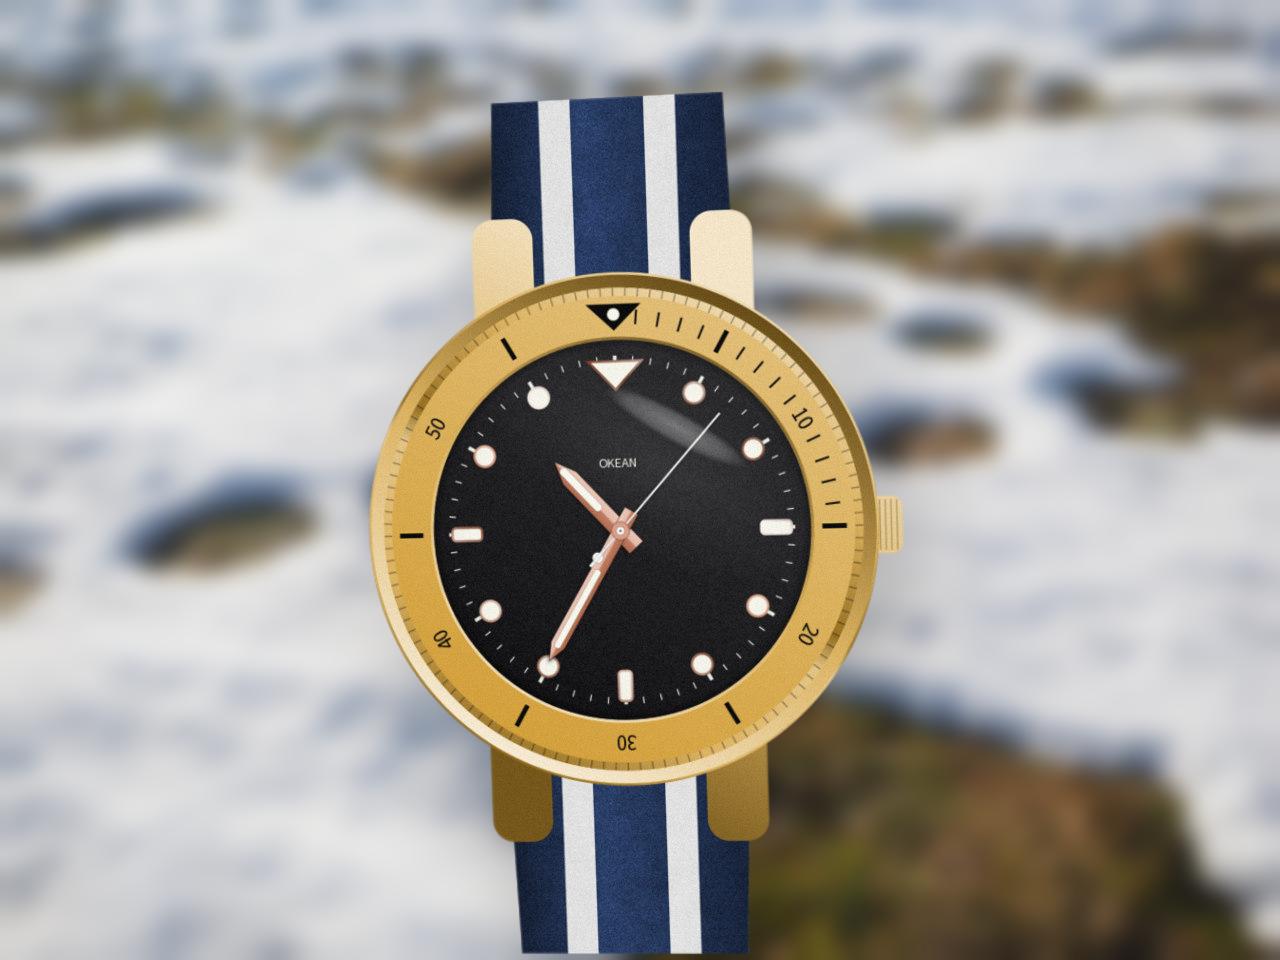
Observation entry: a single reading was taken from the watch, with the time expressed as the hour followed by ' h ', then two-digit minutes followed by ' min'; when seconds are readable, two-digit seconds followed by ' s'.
10 h 35 min 07 s
